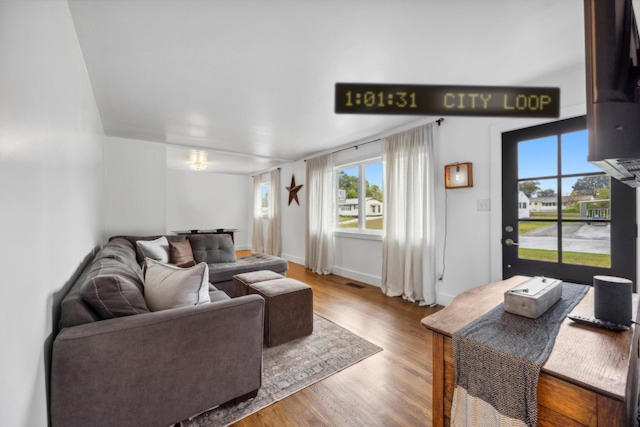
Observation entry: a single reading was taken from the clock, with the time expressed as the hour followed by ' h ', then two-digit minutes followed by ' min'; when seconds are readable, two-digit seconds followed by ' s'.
1 h 01 min 31 s
